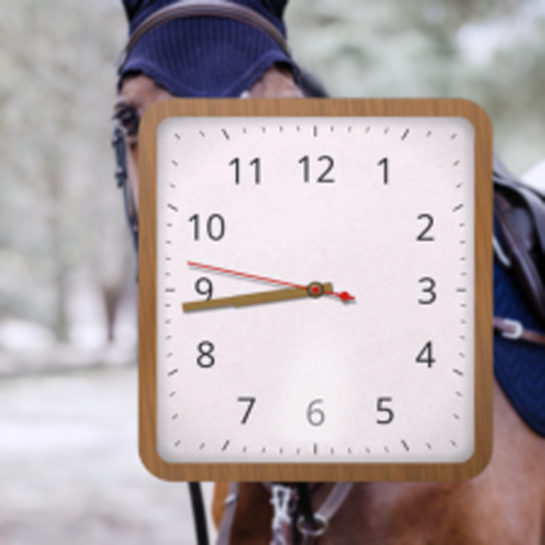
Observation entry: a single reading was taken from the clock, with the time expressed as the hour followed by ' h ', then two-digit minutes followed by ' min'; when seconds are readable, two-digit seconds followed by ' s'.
8 h 43 min 47 s
